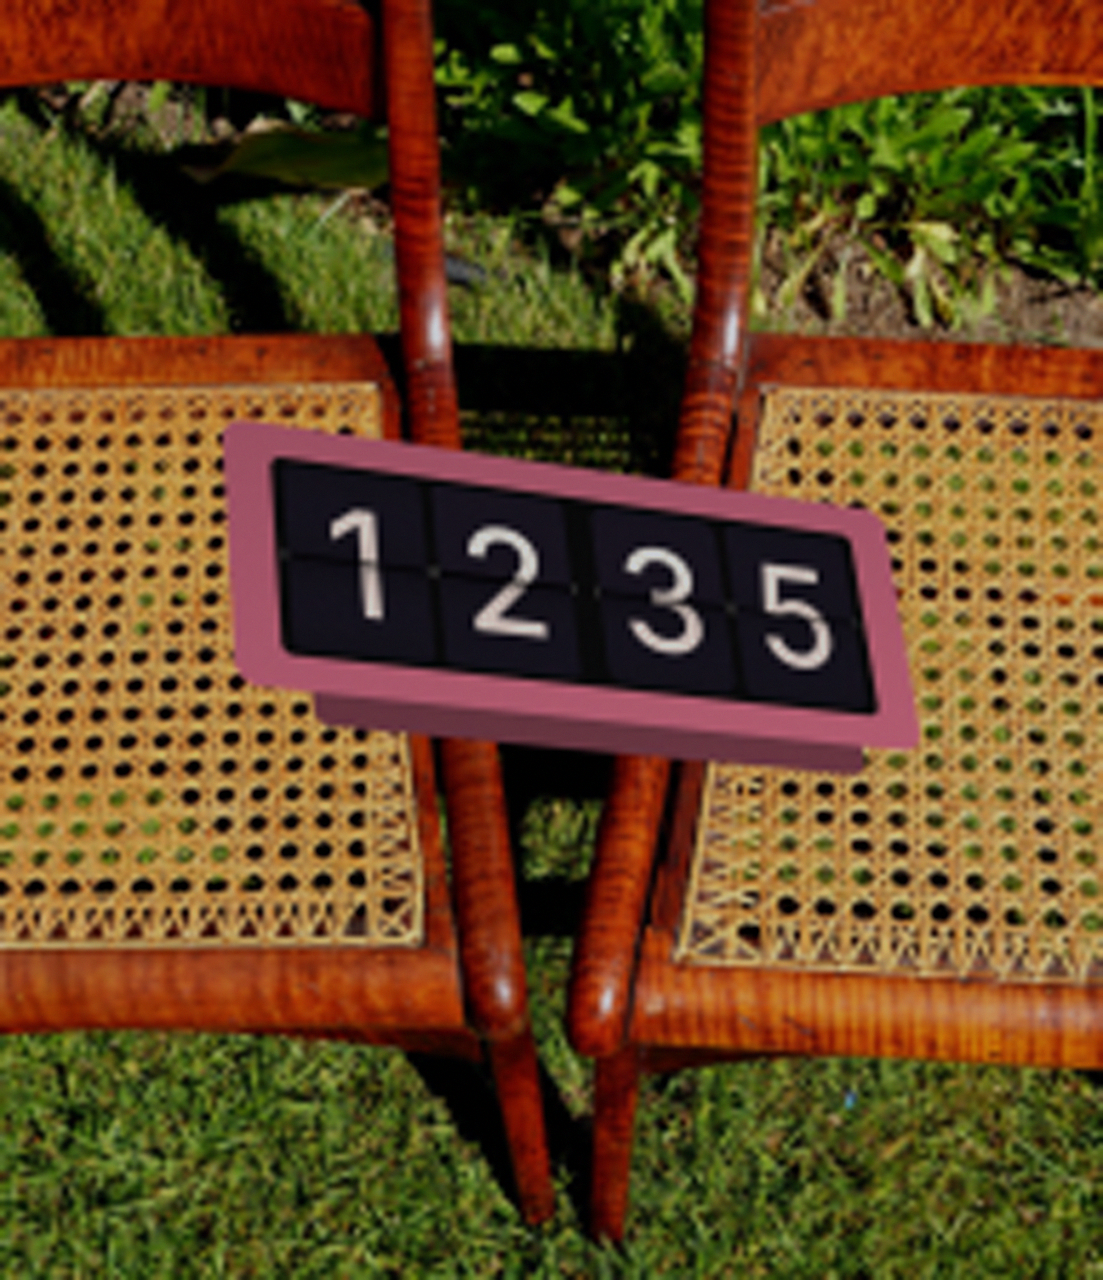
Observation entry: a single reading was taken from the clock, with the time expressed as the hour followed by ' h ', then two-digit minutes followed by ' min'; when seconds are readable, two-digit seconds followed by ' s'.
12 h 35 min
